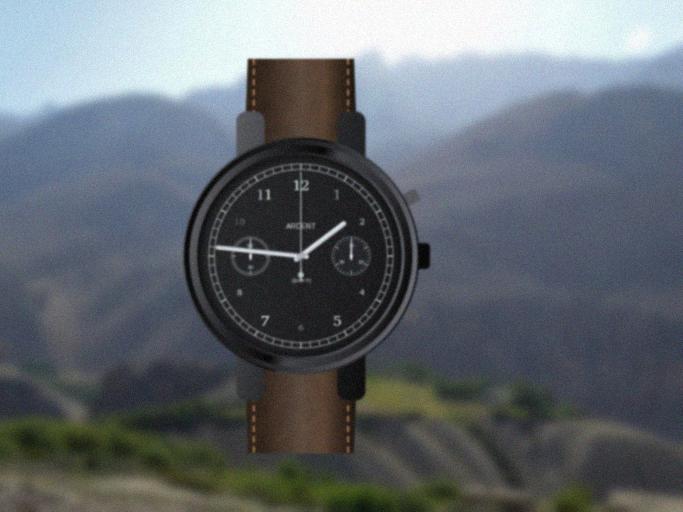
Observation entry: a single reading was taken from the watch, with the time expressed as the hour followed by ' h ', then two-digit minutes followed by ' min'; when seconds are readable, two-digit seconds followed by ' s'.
1 h 46 min
